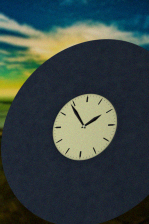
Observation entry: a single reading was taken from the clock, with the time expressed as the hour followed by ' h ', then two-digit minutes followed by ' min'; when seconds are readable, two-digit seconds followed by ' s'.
1 h 54 min
